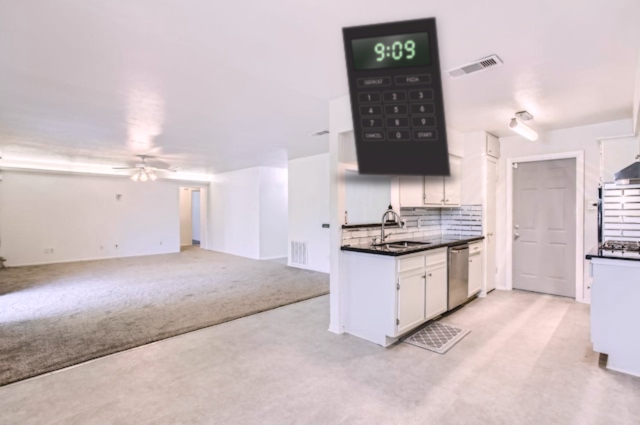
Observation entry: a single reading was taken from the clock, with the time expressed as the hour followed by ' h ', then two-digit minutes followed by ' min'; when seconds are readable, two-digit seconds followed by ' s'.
9 h 09 min
